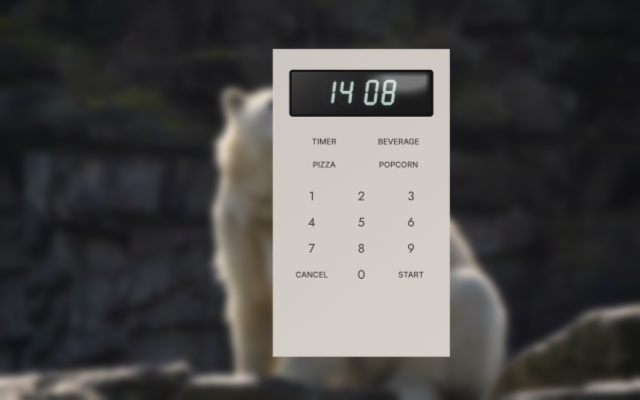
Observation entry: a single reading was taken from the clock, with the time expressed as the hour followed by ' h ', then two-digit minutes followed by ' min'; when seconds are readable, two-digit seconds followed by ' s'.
14 h 08 min
